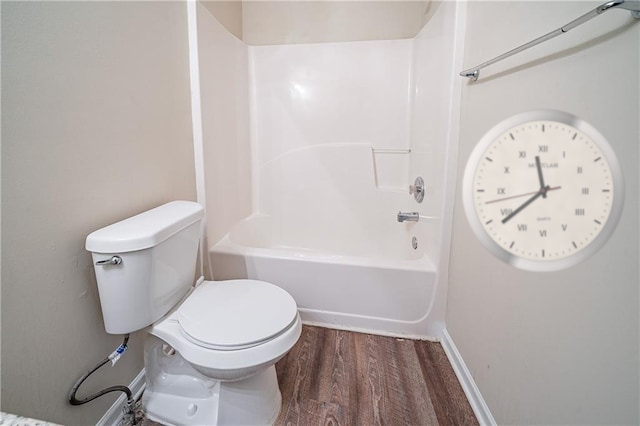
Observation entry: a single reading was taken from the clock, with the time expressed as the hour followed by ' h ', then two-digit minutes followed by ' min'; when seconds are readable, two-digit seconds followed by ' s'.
11 h 38 min 43 s
